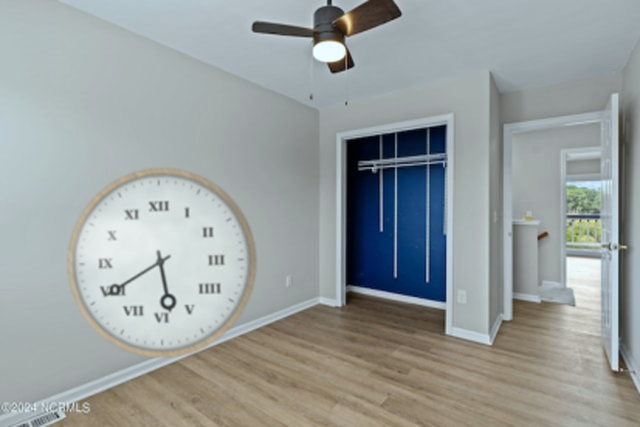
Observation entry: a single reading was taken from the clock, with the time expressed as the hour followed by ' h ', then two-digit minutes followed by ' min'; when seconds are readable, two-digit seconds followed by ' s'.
5 h 40 min
